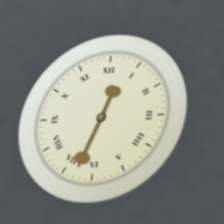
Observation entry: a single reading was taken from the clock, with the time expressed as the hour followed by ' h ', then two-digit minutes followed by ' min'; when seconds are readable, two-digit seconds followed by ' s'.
12 h 33 min
